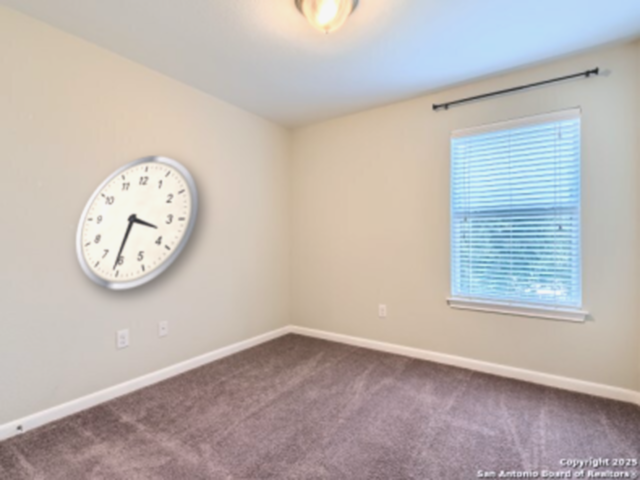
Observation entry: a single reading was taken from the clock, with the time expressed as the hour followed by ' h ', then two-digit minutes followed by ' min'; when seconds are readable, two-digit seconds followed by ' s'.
3 h 31 min
